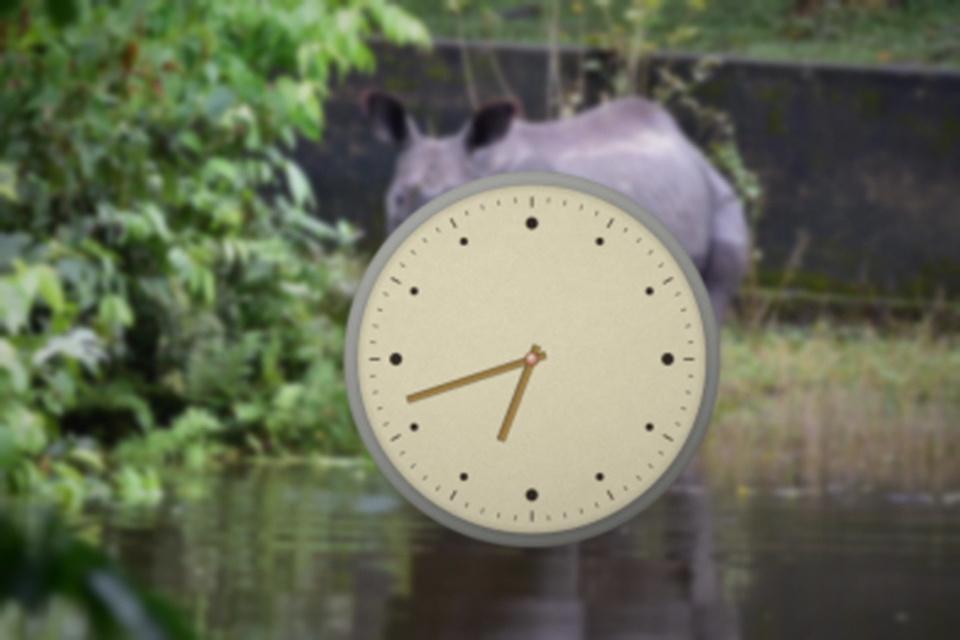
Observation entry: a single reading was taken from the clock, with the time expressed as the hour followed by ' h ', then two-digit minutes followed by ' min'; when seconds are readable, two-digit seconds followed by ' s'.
6 h 42 min
